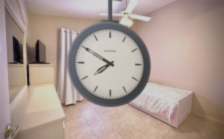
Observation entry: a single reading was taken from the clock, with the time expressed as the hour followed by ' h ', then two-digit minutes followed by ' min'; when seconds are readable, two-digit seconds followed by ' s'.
7 h 50 min
